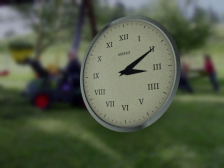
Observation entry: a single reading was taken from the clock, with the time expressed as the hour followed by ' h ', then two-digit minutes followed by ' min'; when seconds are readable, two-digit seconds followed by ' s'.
3 h 10 min
